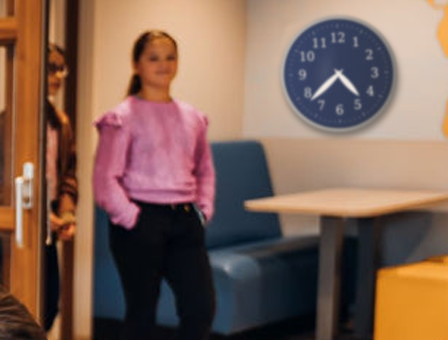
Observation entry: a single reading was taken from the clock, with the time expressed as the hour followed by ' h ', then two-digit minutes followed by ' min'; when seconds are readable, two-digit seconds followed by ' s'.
4 h 38 min
